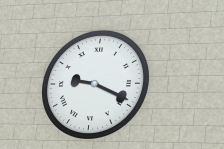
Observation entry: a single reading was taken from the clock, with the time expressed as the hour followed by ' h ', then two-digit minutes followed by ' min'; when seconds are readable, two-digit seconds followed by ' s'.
9 h 19 min
